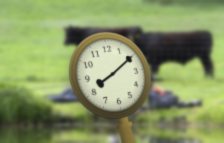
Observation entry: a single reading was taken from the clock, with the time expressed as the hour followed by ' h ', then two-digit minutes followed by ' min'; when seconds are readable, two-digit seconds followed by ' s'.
8 h 10 min
